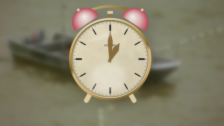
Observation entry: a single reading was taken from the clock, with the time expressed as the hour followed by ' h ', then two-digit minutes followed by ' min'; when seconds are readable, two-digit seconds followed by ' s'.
1 h 00 min
